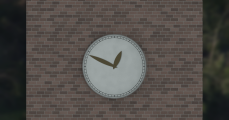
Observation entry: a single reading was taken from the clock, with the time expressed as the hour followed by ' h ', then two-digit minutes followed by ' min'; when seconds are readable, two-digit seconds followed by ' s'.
12 h 49 min
